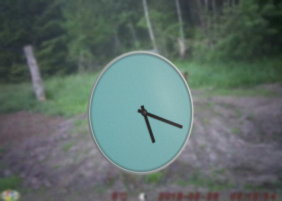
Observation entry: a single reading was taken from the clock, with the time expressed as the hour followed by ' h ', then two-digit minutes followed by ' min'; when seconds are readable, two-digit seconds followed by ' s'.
5 h 18 min
